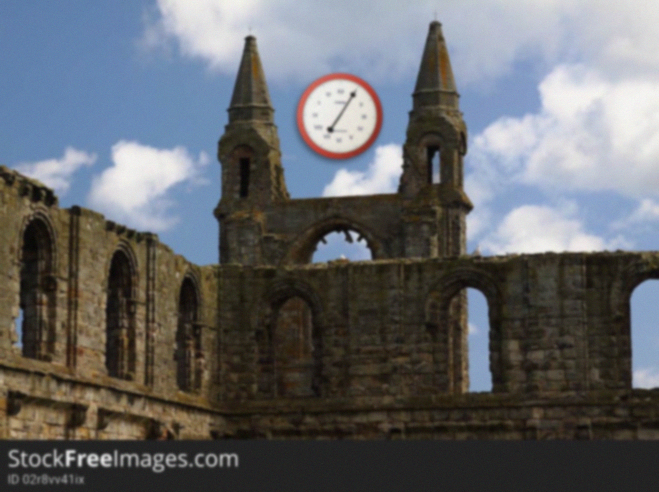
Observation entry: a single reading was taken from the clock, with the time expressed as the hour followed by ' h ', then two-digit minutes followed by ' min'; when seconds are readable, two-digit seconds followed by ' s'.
7 h 05 min
